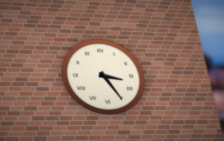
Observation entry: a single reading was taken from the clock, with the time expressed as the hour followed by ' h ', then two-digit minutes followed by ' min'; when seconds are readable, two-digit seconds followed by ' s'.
3 h 25 min
